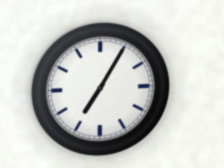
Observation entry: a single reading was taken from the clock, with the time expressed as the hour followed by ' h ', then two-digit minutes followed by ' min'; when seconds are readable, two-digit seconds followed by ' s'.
7 h 05 min
